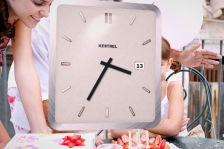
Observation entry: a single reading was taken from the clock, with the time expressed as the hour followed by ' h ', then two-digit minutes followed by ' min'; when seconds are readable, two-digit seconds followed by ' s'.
3 h 35 min
